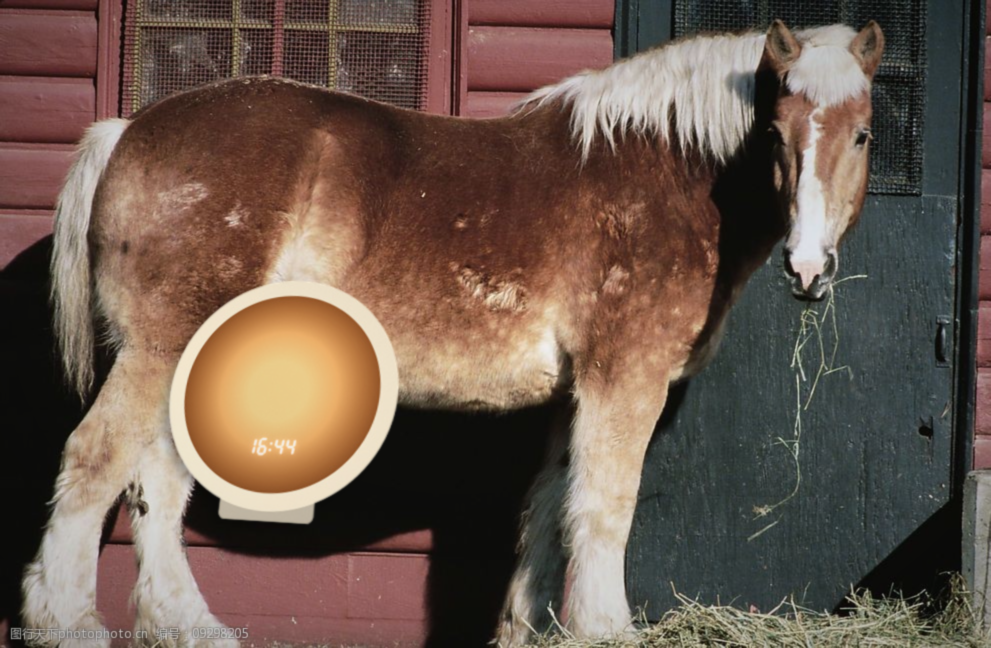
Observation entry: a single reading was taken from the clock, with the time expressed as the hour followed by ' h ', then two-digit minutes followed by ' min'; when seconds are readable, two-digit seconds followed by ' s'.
16 h 44 min
